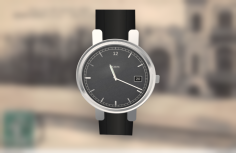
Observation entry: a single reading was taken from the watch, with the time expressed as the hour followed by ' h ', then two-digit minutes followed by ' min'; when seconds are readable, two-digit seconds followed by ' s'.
11 h 19 min
